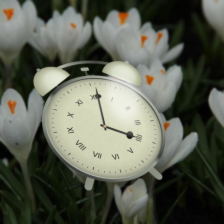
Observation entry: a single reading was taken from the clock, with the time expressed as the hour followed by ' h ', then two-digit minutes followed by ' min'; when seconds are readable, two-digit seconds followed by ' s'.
4 h 01 min
